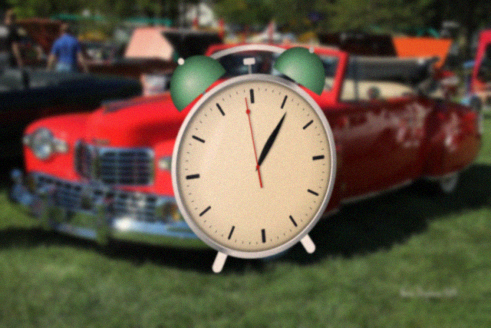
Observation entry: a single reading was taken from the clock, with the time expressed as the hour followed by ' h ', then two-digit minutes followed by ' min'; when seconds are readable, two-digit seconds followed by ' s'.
1 h 05 min 59 s
